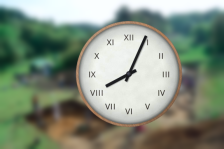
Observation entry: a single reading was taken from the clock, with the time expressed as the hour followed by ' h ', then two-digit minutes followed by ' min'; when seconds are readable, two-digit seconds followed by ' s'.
8 h 04 min
